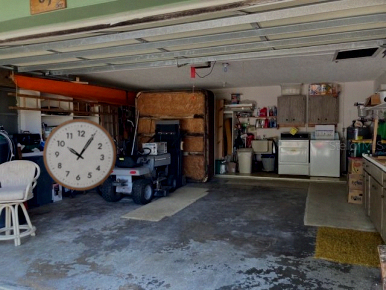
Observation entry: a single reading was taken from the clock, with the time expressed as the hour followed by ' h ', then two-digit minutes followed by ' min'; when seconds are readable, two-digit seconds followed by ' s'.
10 h 05 min
